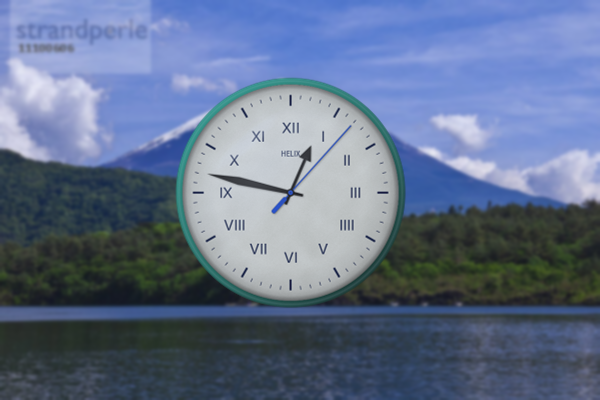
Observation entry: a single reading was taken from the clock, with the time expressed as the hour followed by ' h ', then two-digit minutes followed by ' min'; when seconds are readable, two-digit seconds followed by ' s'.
12 h 47 min 07 s
